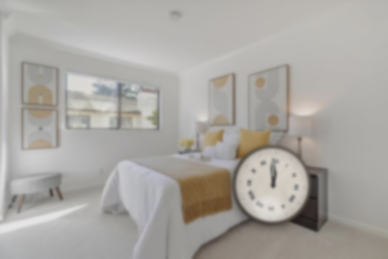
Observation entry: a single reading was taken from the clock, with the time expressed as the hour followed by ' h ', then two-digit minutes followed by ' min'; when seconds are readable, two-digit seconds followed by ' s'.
11 h 59 min
